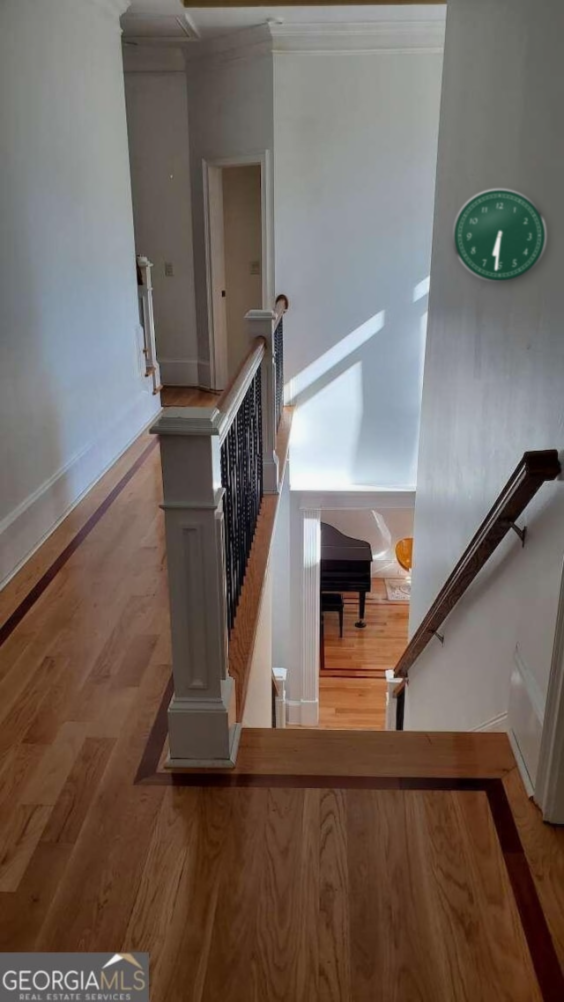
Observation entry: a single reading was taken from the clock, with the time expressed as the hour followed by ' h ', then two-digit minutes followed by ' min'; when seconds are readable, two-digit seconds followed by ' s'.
6 h 31 min
